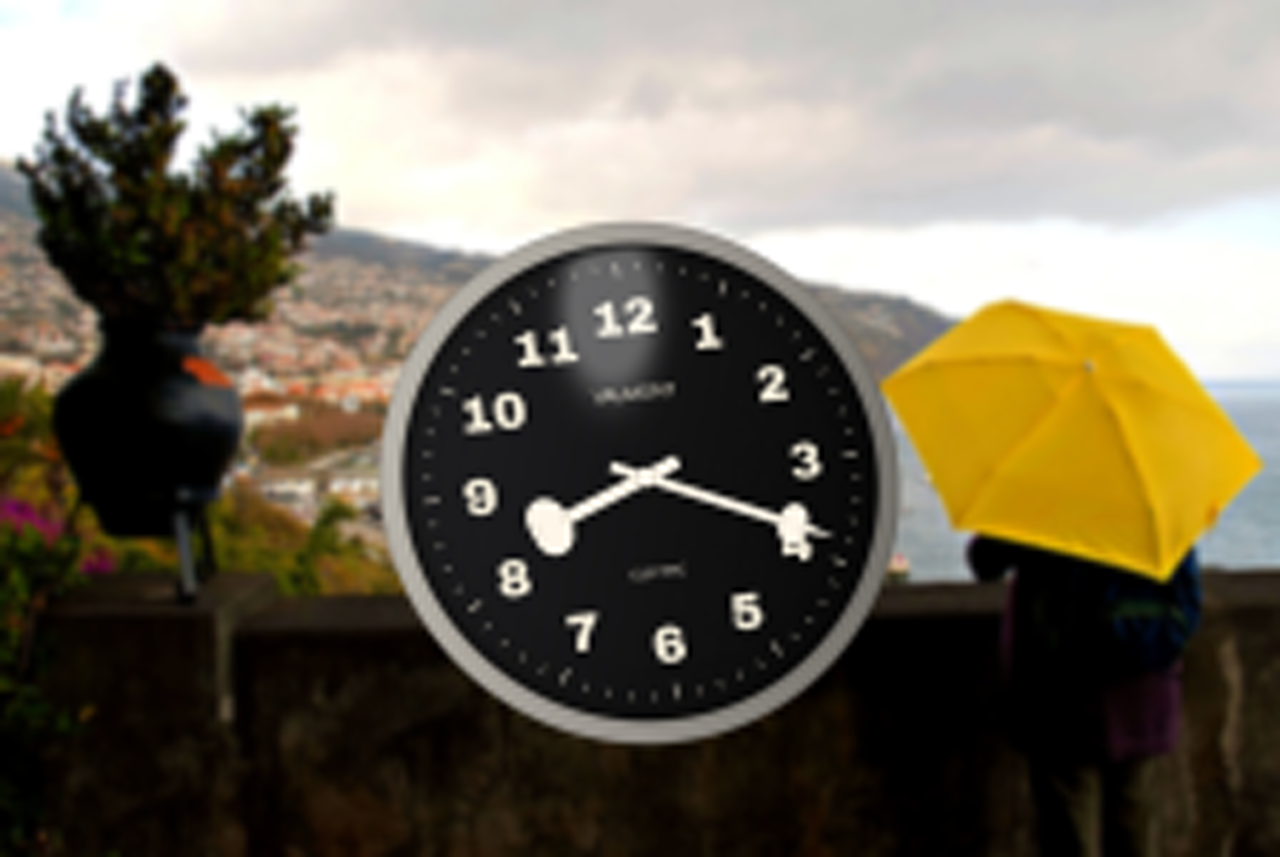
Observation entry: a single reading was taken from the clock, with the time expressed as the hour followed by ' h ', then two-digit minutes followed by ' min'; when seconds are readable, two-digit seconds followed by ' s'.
8 h 19 min
